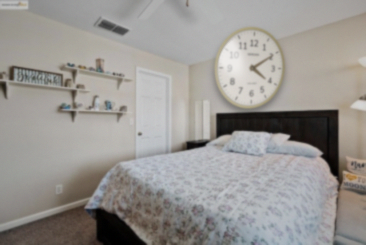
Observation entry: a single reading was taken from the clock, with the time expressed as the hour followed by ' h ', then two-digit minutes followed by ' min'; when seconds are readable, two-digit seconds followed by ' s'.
4 h 10 min
